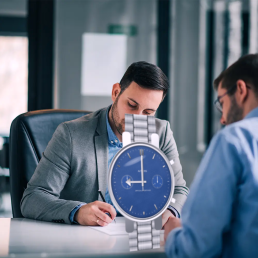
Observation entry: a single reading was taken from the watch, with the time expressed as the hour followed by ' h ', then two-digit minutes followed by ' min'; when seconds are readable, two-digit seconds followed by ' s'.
9 h 00 min
